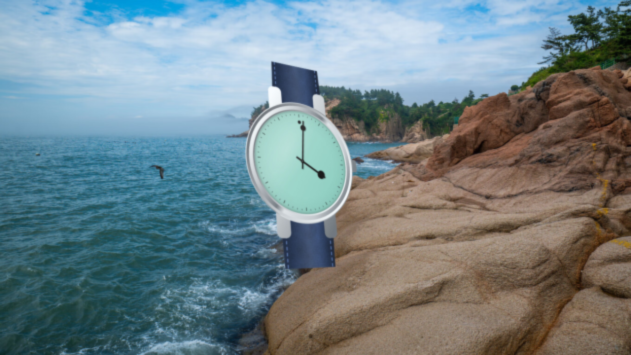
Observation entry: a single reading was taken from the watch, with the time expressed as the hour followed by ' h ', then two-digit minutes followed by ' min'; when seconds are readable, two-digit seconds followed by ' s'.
4 h 01 min
